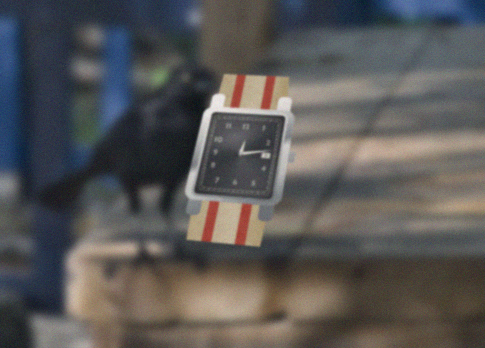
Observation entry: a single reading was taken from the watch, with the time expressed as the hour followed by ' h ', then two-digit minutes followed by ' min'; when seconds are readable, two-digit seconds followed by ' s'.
12 h 13 min
